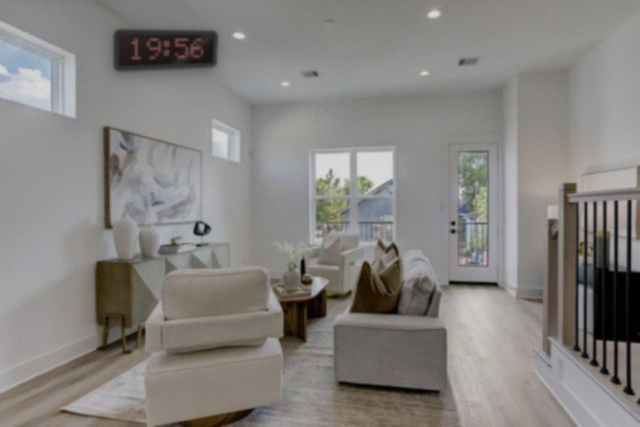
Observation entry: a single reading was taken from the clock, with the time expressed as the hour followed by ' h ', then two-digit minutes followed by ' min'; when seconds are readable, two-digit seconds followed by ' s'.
19 h 56 min
